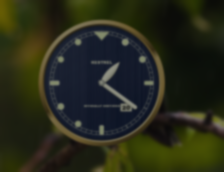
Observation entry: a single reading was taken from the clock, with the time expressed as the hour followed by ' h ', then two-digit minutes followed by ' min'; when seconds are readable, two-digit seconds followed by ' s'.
1 h 21 min
